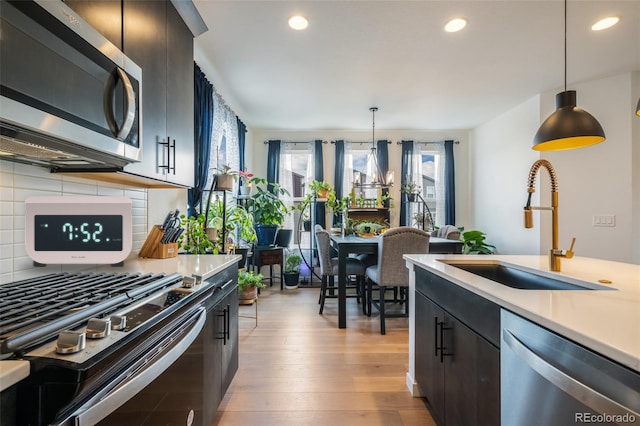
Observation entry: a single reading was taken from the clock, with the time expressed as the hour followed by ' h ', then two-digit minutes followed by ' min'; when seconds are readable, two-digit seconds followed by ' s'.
7 h 52 min
